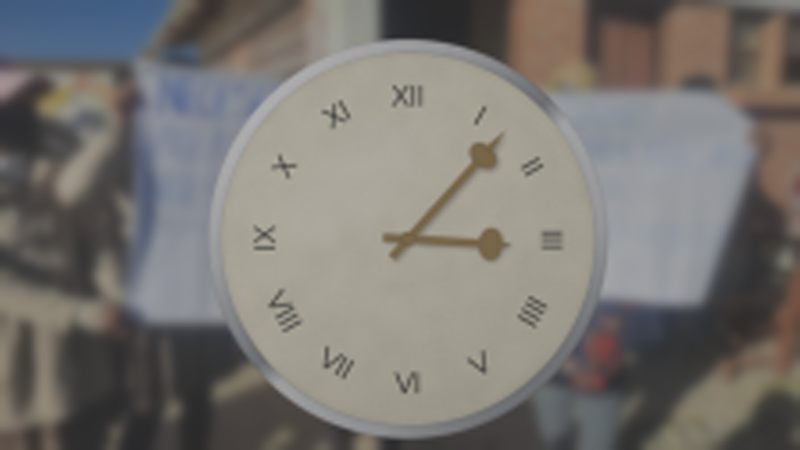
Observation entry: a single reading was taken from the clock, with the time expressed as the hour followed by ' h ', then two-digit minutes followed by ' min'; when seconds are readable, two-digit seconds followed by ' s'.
3 h 07 min
